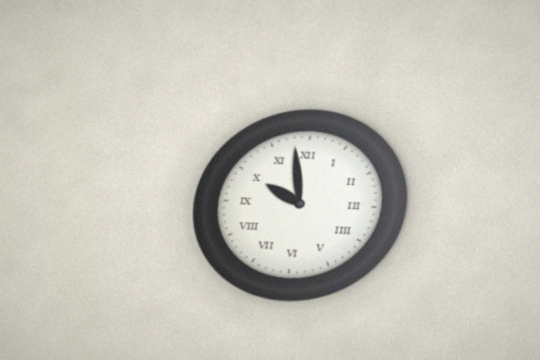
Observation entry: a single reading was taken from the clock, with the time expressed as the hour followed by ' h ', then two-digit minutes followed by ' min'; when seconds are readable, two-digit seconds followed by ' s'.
9 h 58 min
